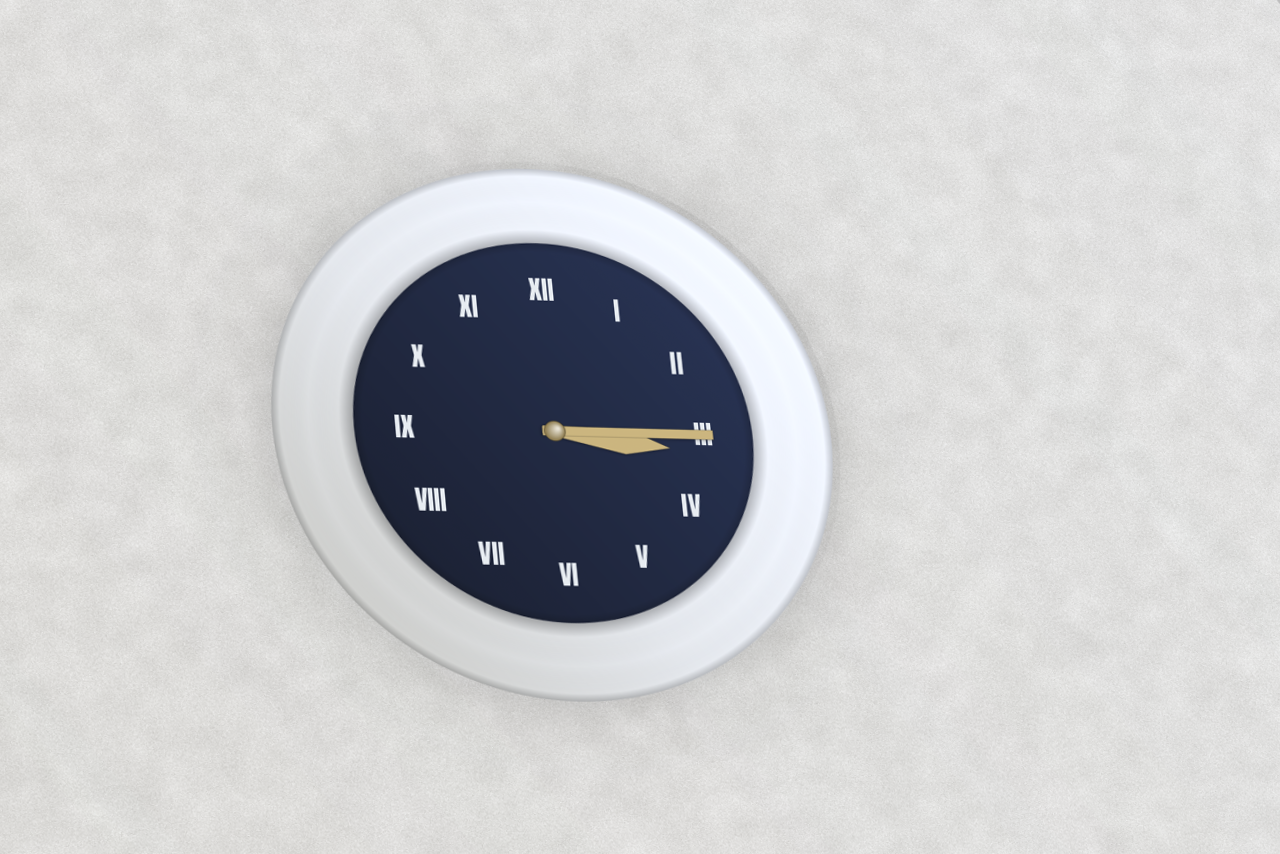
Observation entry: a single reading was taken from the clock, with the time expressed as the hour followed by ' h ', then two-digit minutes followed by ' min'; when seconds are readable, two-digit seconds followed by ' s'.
3 h 15 min
